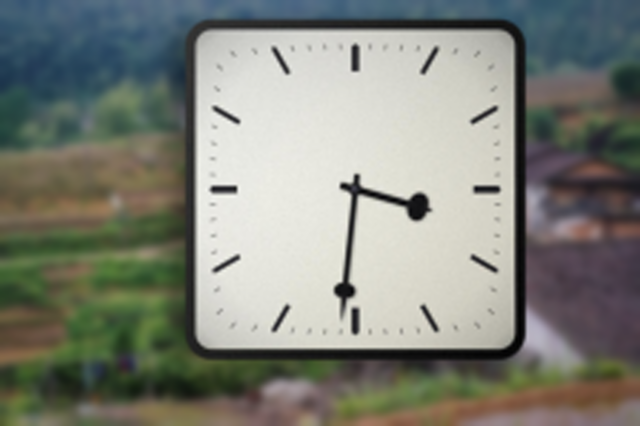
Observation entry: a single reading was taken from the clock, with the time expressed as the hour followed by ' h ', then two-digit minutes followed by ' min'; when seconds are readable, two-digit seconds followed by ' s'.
3 h 31 min
